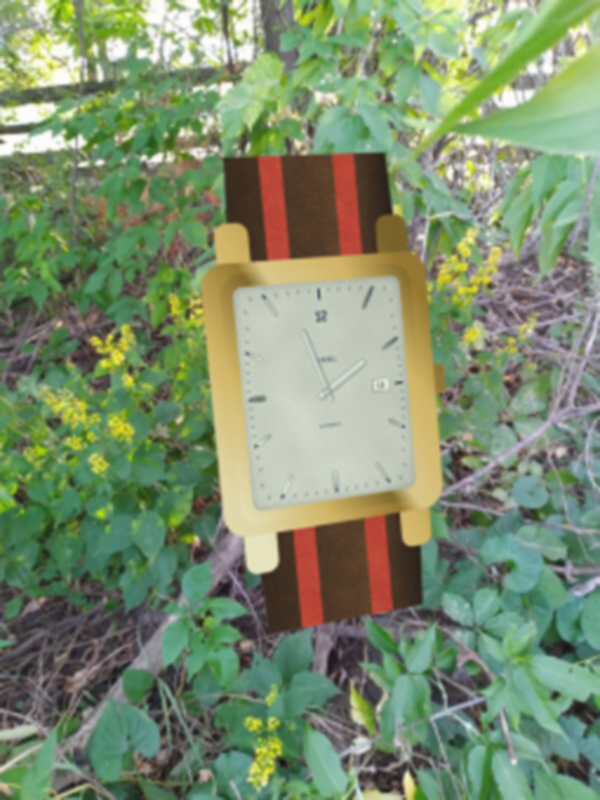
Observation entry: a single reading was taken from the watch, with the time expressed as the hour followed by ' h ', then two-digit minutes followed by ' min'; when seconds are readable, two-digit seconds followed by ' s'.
1 h 57 min
